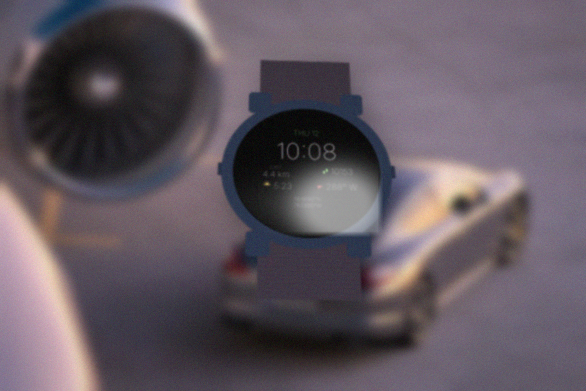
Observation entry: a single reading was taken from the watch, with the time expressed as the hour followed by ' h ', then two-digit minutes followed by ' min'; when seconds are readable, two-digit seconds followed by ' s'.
10 h 08 min
